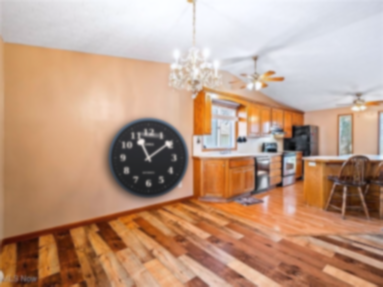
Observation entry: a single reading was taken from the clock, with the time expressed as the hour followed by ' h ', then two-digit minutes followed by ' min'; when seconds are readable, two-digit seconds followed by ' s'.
11 h 09 min
